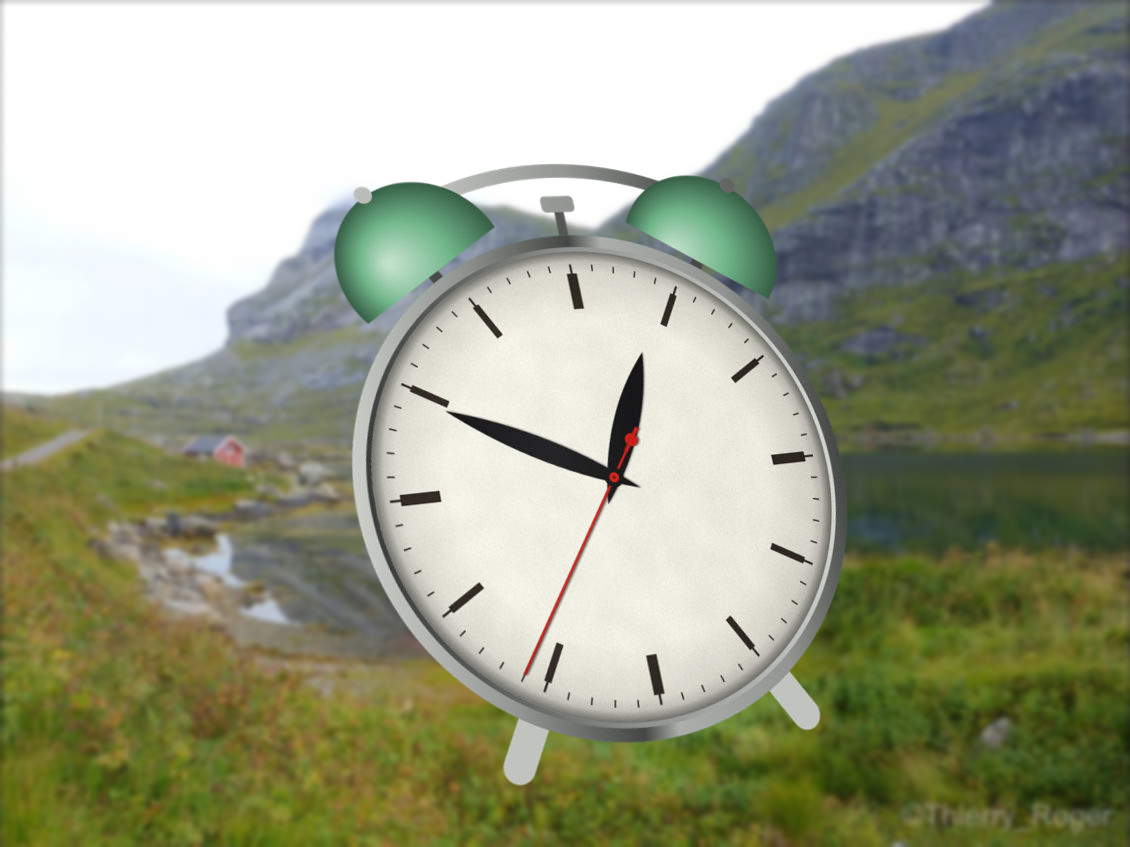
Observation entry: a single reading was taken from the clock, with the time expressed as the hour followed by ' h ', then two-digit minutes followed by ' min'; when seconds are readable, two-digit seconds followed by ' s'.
12 h 49 min 36 s
